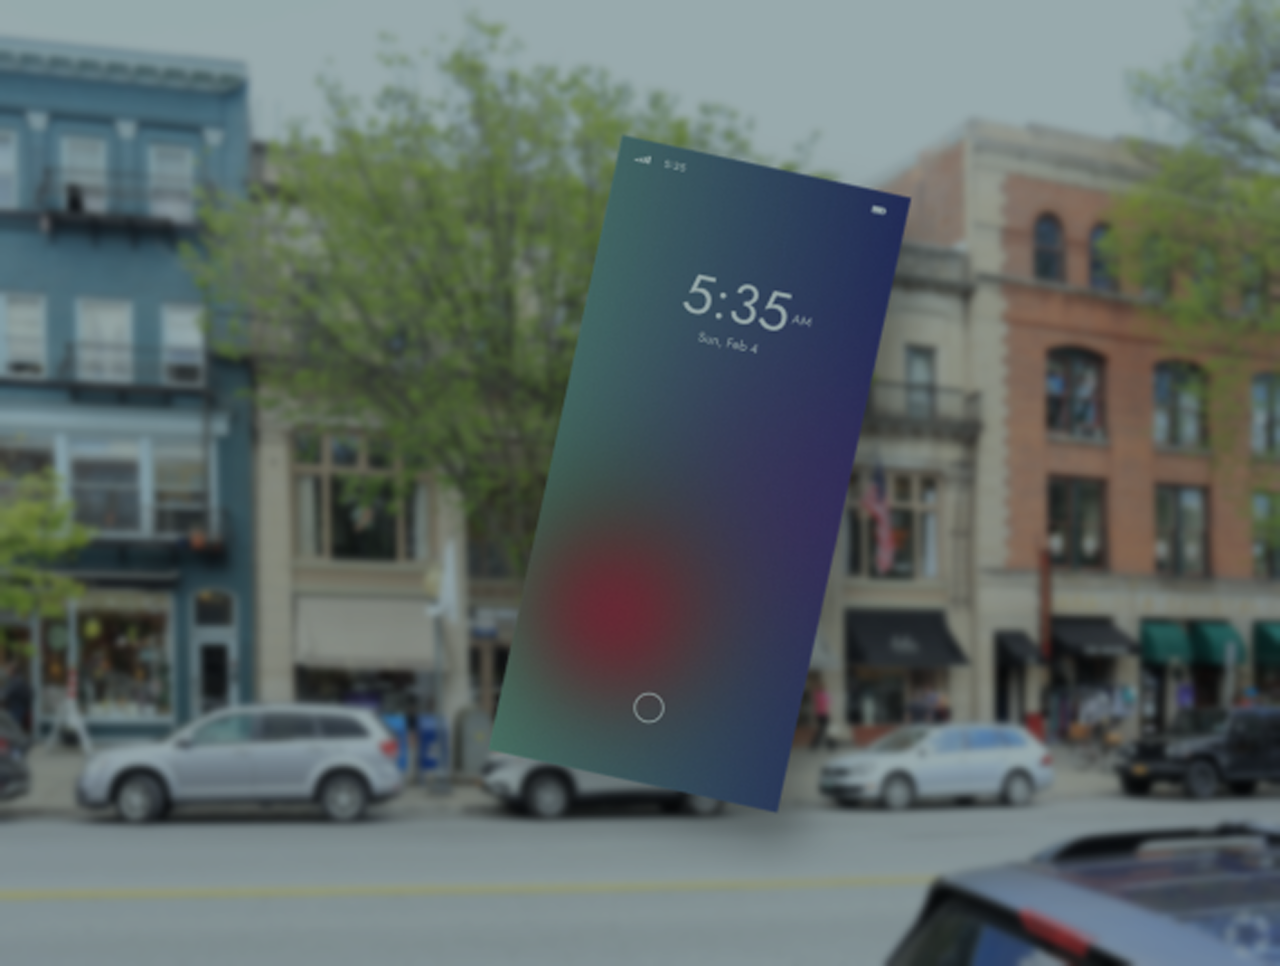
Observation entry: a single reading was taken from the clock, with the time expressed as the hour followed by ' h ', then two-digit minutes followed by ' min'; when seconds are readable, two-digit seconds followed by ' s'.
5 h 35 min
